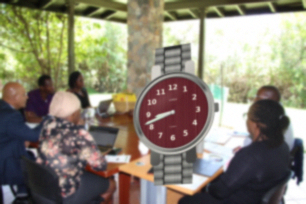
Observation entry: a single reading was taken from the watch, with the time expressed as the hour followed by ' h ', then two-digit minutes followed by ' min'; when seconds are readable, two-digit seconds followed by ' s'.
8 h 42 min
